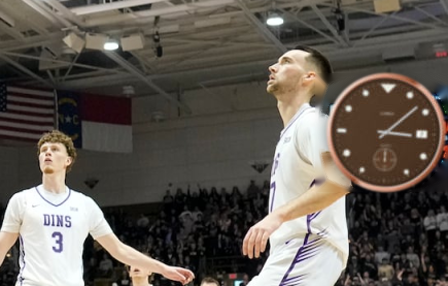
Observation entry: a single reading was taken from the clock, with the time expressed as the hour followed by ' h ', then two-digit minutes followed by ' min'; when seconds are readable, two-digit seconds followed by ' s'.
3 h 08 min
